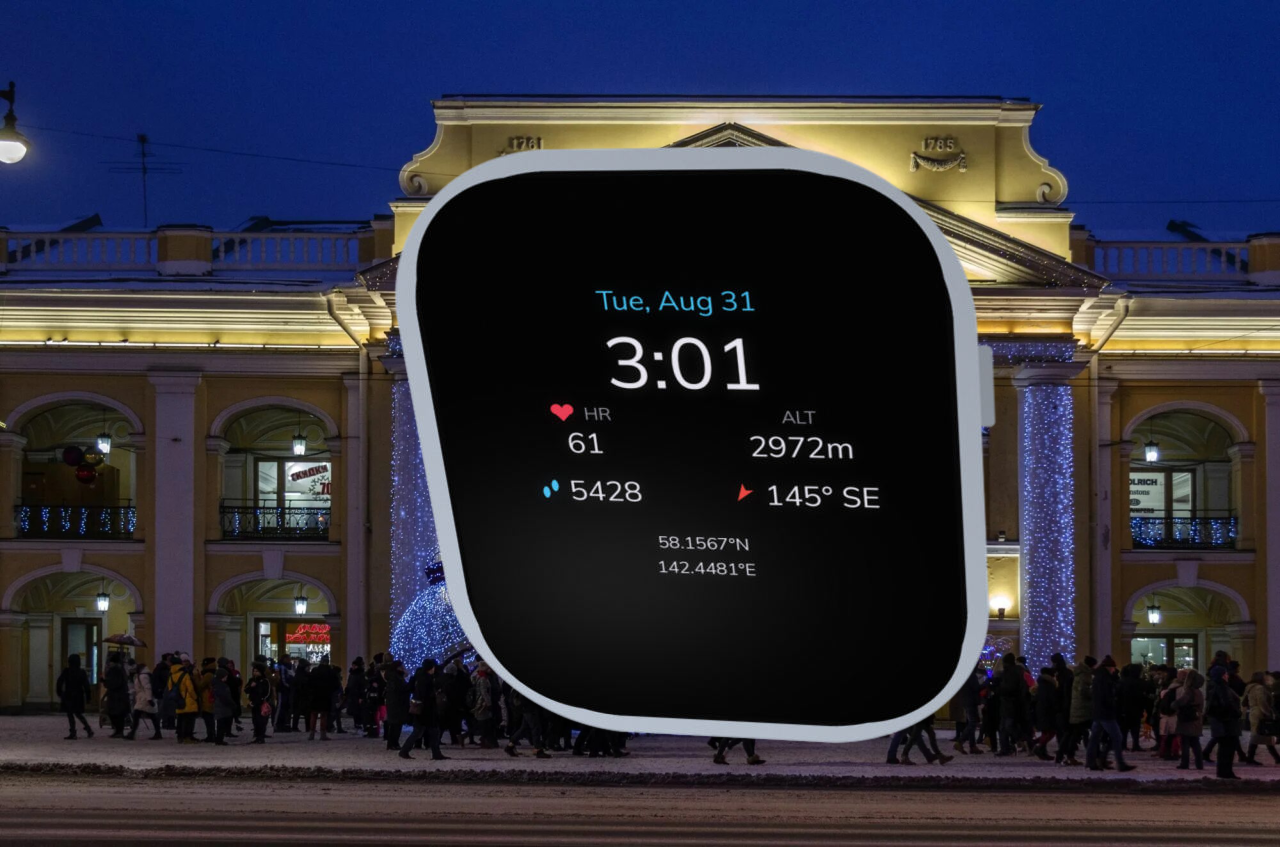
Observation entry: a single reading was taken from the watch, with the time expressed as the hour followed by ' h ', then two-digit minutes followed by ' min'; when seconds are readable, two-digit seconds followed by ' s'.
3 h 01 min
